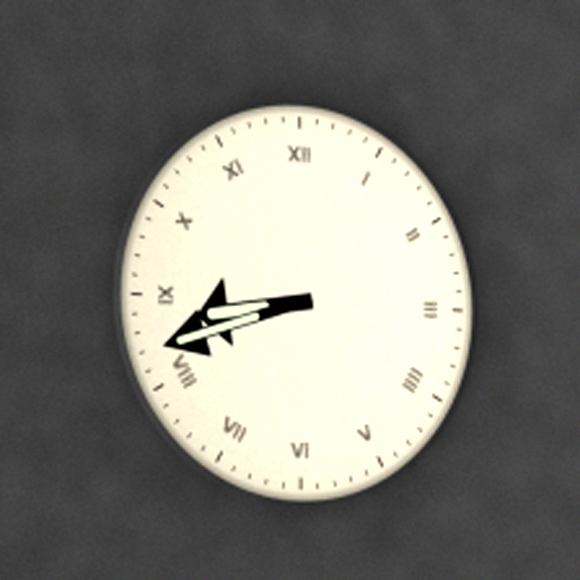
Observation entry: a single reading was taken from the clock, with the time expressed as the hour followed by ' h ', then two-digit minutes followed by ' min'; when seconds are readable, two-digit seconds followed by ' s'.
8 h 42 min
